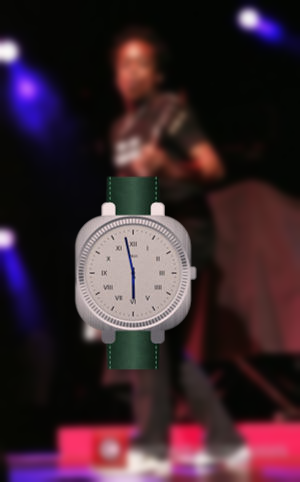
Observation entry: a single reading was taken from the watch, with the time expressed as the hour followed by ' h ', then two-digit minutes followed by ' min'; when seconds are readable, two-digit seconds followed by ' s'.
5 h 58 min
